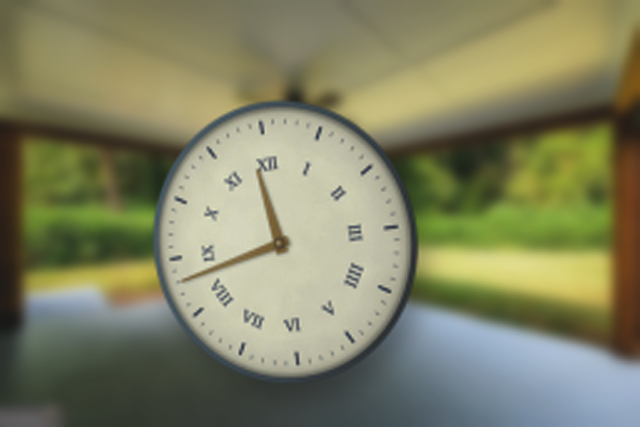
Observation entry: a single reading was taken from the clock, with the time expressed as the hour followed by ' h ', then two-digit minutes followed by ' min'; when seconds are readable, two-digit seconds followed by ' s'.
11 h 43 min
